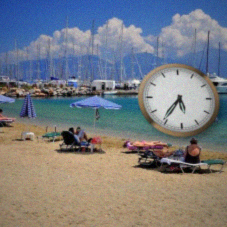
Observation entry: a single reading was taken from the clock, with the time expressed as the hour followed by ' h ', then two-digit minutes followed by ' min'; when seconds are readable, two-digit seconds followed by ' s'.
5 h 36 min
